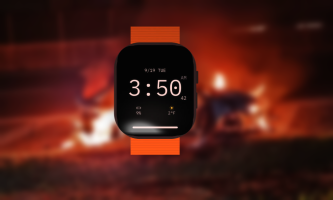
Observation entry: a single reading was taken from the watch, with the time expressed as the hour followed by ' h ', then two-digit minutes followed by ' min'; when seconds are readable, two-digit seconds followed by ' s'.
3 h 50 min
